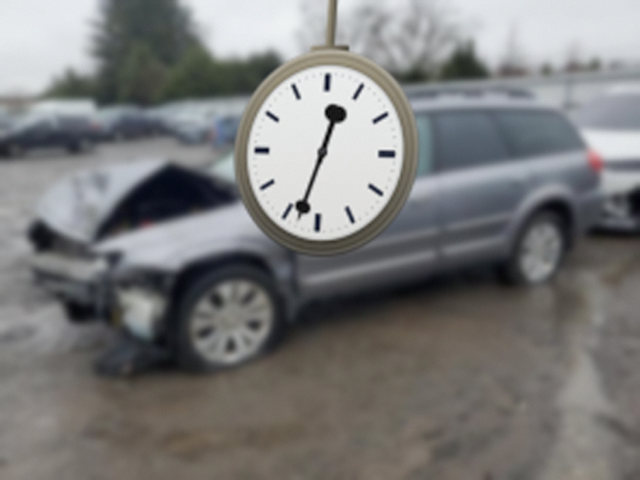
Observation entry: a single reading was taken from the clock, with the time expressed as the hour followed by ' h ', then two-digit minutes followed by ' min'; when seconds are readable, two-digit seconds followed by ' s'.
12 h 33 min
